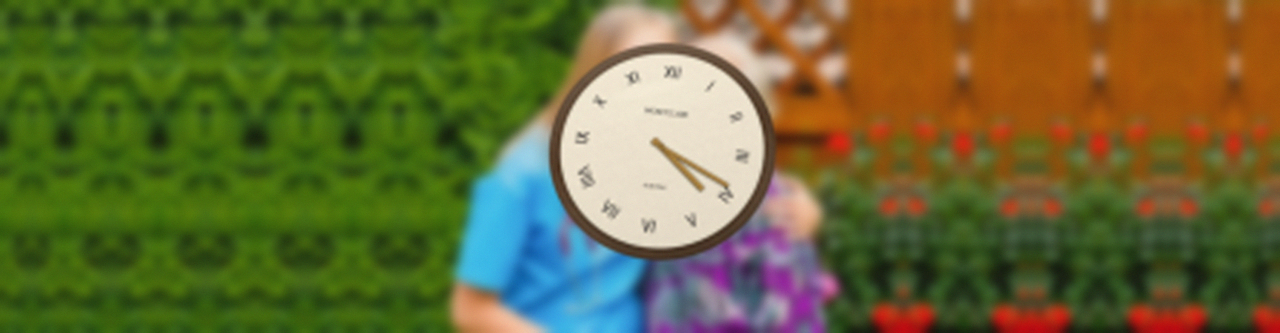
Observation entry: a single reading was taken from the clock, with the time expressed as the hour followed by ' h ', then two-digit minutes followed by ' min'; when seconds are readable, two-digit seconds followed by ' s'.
4 h 19 min
